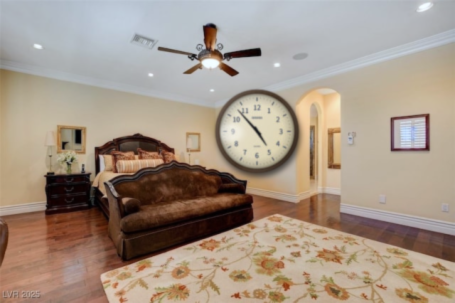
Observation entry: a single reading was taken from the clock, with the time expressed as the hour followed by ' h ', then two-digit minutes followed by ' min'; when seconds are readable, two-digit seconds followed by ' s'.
4 h 53 min
